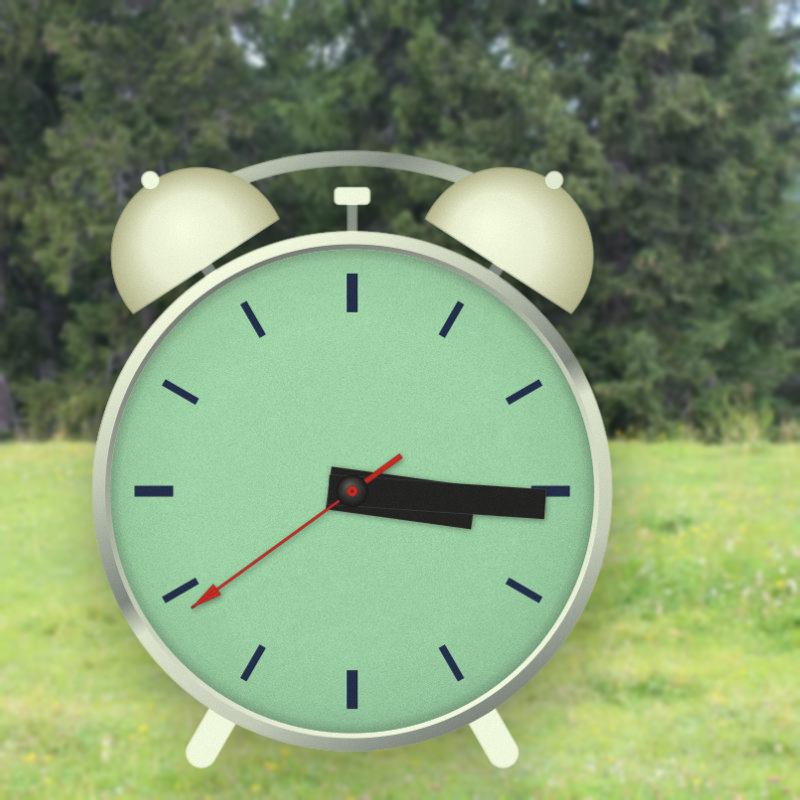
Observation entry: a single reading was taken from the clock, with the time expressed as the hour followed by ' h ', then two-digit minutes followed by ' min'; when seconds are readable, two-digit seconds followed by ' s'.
3 h 15 min 39 s
